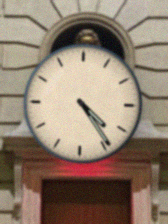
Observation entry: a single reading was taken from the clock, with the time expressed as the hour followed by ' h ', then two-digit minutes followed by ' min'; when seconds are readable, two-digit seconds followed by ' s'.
4 h 24 min
